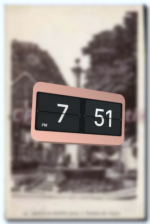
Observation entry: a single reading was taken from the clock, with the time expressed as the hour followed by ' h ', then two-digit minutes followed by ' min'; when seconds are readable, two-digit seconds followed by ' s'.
7 h 51 min
